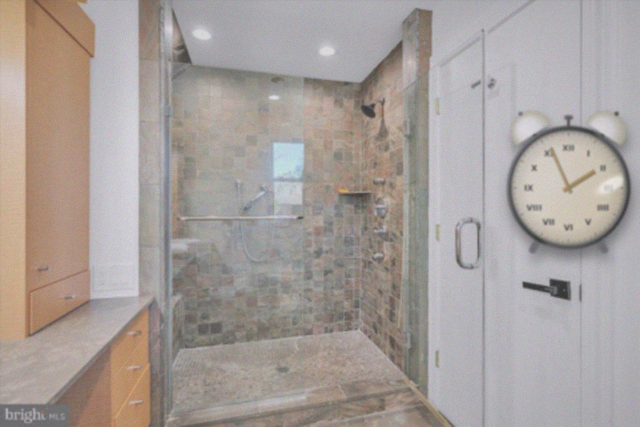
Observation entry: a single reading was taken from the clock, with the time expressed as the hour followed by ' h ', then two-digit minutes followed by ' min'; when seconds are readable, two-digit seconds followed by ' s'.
1 h 56 min
